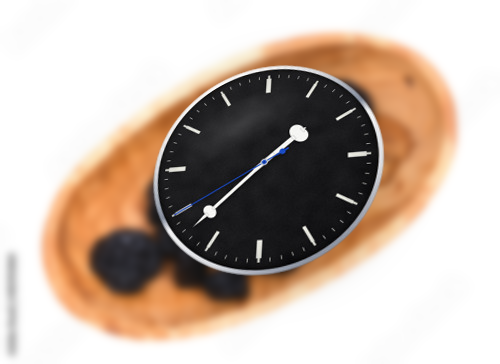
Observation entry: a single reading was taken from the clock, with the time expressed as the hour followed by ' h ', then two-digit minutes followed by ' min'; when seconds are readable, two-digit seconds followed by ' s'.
1 h 37 min 40 s
